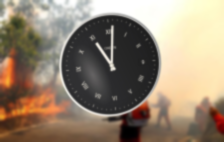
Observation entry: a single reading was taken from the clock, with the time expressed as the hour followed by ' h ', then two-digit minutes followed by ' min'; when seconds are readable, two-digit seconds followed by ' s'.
11 h 01 min
